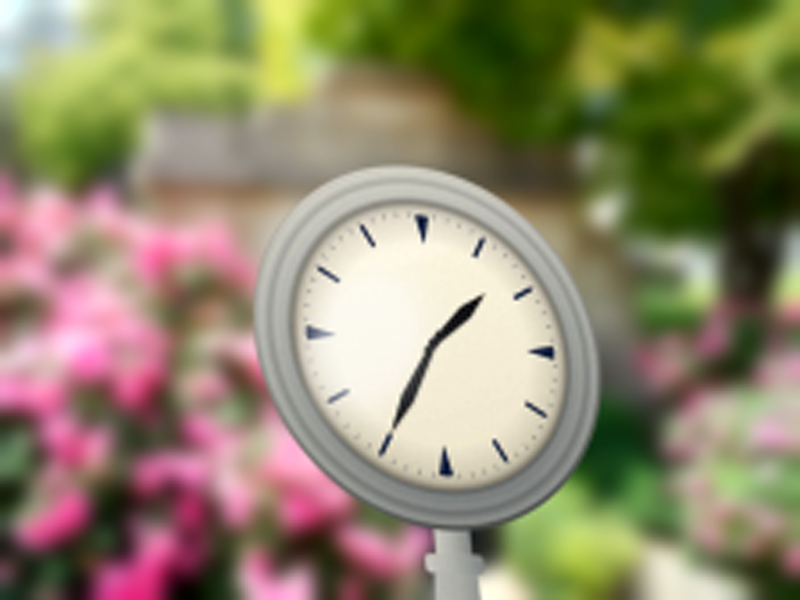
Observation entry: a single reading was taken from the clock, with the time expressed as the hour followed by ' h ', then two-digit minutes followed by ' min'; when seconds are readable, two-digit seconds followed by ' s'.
1 h 35 min
